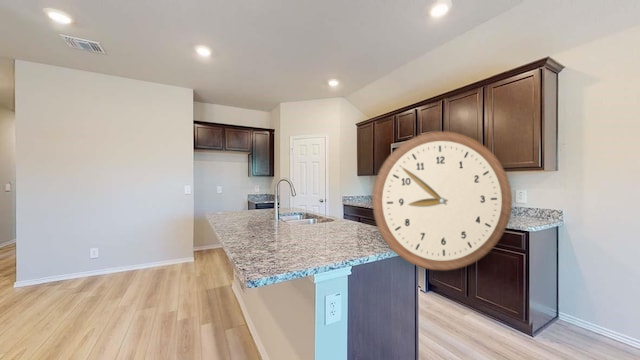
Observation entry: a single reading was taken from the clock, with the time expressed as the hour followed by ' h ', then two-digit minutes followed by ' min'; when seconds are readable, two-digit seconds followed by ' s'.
8 h 52 min
